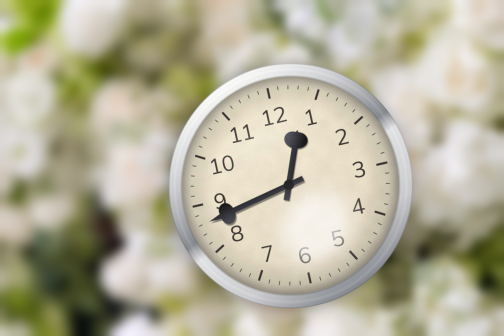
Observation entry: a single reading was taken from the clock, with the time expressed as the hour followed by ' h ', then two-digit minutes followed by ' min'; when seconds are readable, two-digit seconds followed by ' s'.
12 h 43 min
